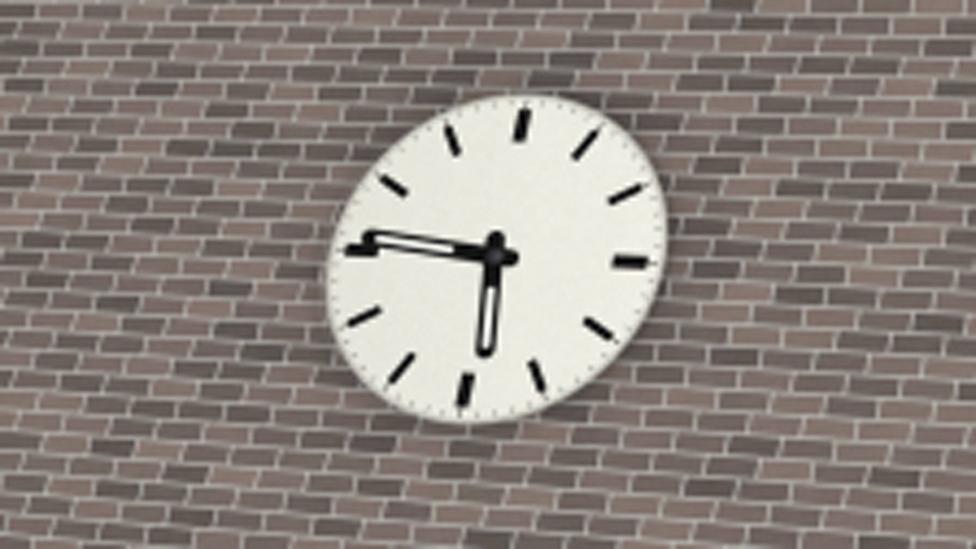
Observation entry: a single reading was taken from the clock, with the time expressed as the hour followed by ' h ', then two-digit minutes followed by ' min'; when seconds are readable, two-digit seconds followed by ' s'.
5 h 46 min
